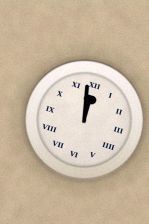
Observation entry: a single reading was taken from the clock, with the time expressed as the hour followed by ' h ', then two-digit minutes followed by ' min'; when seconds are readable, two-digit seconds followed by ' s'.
11 h 58 min
